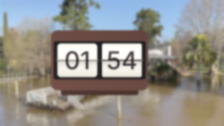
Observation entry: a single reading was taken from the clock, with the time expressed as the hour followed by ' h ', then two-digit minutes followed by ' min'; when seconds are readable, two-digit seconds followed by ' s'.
1 h 54 min
